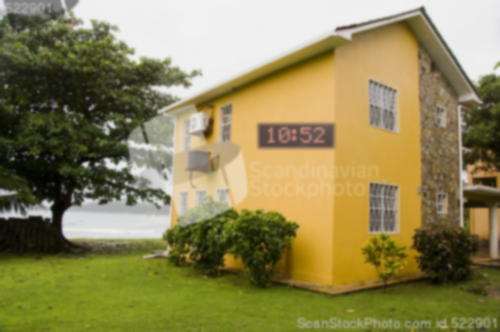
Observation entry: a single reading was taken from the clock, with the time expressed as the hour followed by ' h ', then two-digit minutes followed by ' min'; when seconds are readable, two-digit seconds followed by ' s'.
10 h 52 min
